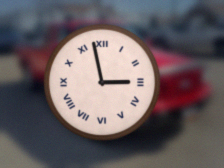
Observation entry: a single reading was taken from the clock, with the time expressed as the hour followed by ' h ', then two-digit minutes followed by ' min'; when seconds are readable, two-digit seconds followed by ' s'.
2 h 58 min
